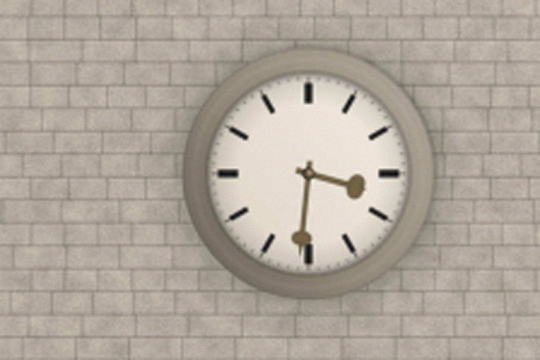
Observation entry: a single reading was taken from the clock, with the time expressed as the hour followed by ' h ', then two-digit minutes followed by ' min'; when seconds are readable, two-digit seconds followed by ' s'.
3 h 31 min
